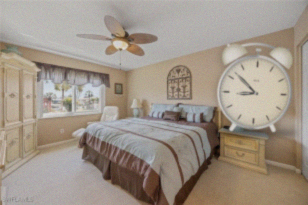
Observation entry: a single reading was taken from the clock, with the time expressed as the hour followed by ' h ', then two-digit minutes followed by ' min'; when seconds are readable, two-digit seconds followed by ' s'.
8 h 52 min
